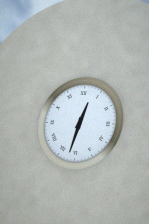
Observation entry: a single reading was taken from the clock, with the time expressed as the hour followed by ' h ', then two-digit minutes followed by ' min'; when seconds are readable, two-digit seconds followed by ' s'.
12 h 32 min
